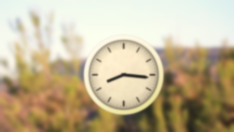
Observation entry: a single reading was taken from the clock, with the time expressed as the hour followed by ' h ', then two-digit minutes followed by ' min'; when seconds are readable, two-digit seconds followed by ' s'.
8 h 16 min
